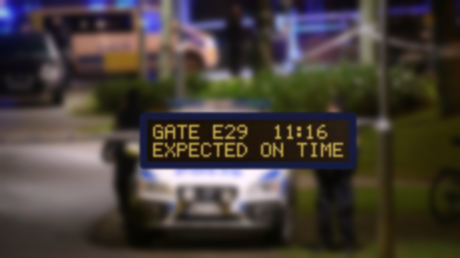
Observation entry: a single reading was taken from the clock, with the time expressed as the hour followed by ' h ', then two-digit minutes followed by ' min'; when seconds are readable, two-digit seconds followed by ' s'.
11 h 16 min
